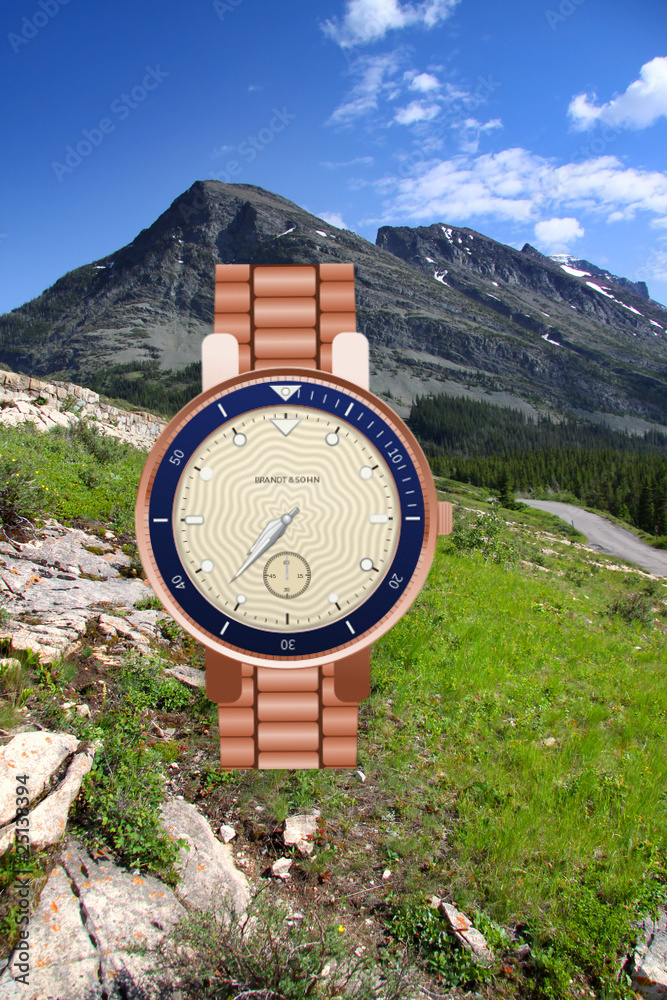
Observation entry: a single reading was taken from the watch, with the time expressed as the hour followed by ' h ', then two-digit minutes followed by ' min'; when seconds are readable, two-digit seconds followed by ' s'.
7 h 37 min
